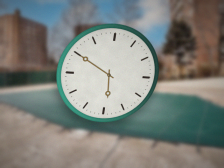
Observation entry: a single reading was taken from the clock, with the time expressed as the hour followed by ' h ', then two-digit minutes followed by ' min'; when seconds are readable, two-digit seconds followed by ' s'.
5 h 50 min
